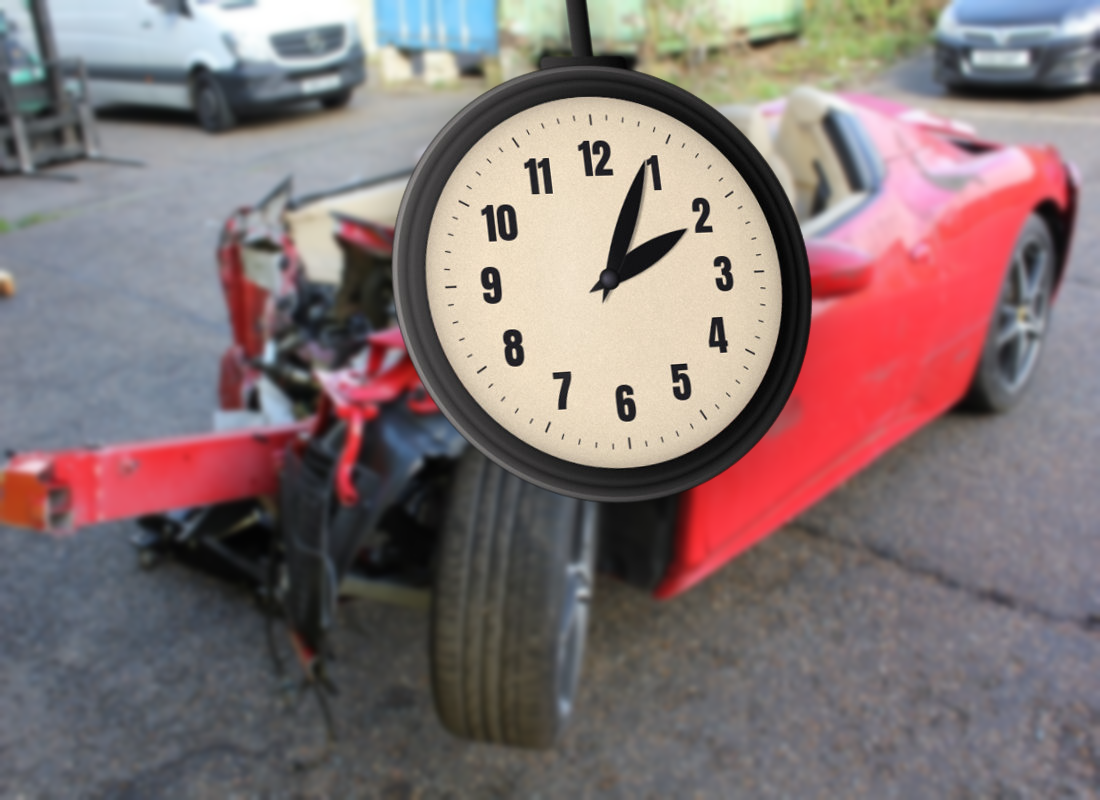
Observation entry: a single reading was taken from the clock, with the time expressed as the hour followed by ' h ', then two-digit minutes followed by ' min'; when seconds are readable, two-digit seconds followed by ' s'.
2 h 04 min
